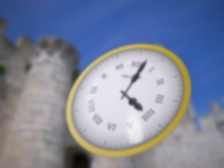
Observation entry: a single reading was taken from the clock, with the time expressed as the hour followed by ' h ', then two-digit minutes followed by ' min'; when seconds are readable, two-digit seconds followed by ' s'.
4 h 02 min
